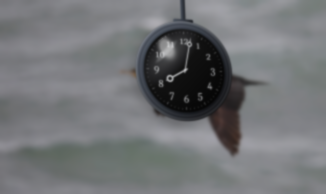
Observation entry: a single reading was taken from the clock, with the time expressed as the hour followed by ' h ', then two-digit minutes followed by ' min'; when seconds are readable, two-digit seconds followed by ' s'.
8 h 02 min
